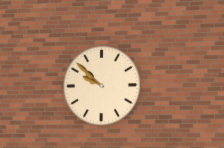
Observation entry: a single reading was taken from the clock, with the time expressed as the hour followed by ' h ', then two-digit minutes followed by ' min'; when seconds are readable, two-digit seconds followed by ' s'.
9 h 52 min
